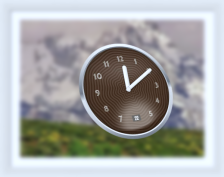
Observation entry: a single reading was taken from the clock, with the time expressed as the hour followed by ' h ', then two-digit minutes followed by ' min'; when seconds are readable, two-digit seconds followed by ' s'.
12 h 10 min
